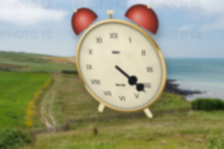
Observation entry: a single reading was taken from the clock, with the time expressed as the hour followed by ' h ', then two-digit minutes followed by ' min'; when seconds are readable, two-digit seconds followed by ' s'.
4 h 22 min
